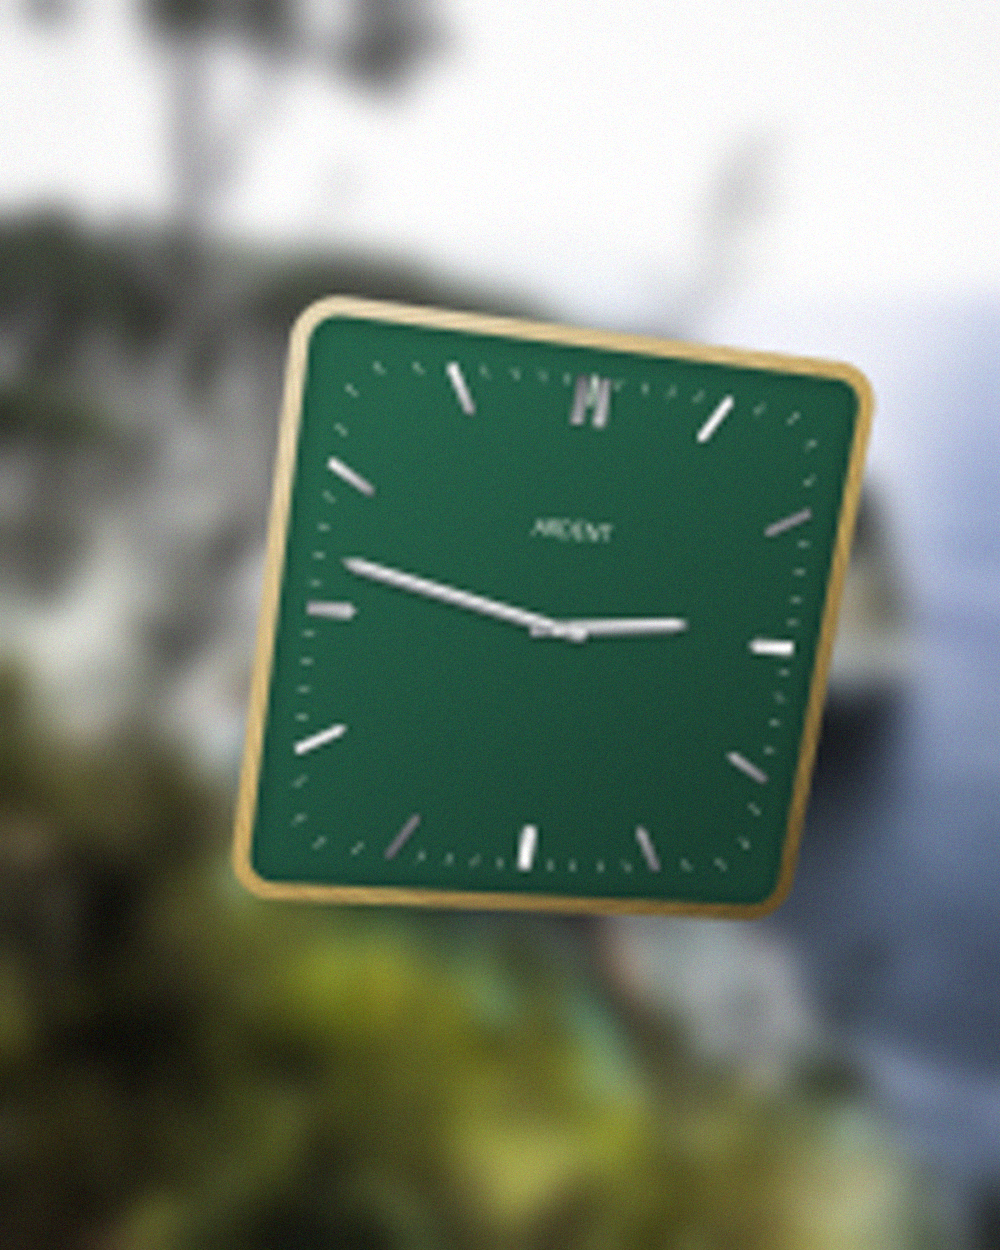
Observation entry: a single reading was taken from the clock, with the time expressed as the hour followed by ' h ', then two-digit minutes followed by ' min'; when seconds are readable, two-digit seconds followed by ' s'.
2 h 47 min
